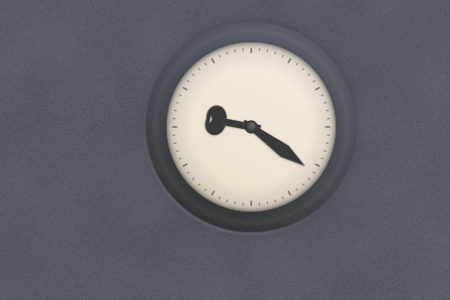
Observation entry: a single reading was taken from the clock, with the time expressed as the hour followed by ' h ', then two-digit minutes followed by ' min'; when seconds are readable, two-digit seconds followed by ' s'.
9 h 21 min
